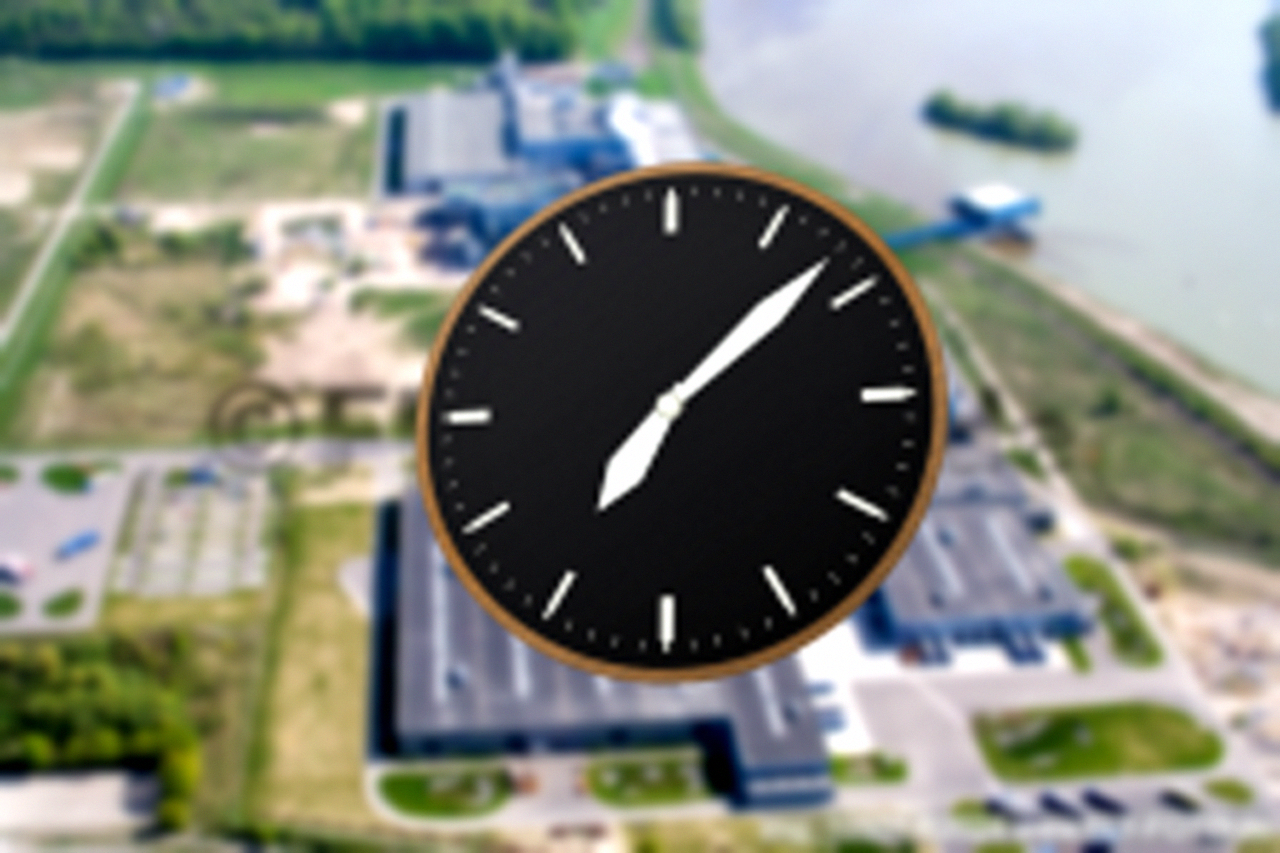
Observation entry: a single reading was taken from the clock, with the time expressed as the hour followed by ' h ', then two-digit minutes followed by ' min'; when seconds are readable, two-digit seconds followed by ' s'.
7 h 08 min
